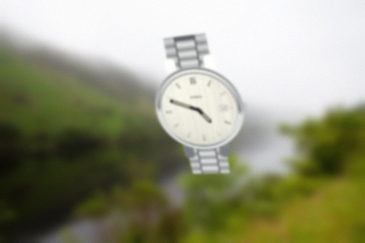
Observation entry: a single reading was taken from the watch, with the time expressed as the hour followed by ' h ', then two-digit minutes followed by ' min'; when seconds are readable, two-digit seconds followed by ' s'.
4 h 49 min
